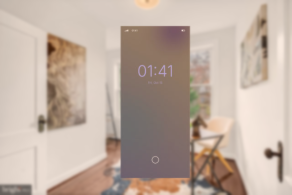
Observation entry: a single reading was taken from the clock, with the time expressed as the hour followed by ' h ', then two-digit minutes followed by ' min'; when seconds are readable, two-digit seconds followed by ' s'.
1 h 41 min
